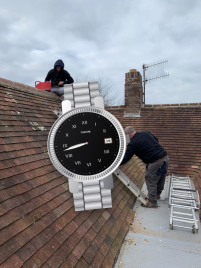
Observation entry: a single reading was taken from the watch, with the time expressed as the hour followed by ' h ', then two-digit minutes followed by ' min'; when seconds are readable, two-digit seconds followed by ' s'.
8 h 43 min
